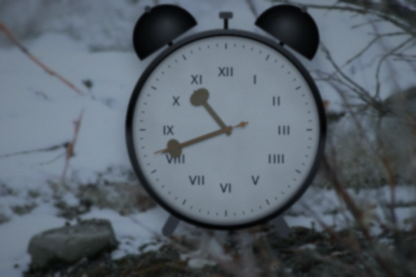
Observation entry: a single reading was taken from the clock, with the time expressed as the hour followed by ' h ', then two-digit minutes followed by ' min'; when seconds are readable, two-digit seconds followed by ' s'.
10 h 41 min 42 s
